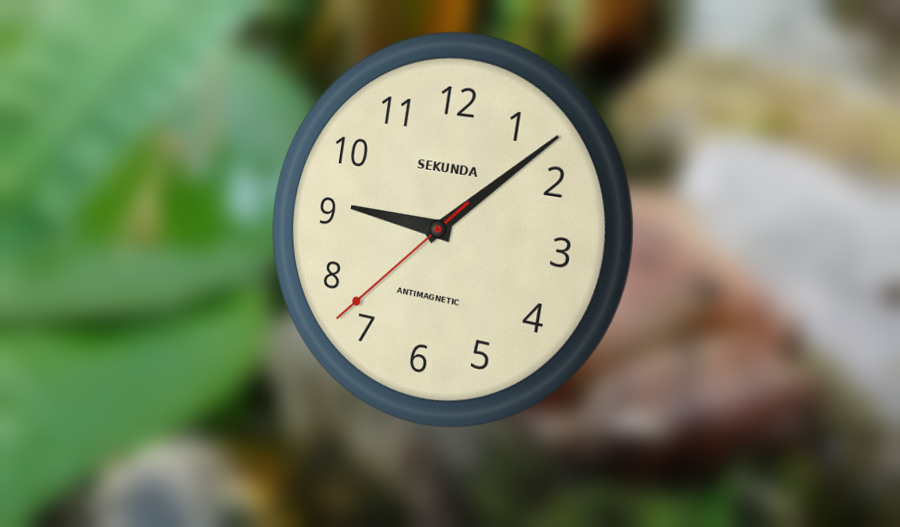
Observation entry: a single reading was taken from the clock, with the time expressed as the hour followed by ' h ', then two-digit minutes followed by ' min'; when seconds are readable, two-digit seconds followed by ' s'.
9 h 07 min 37 s
